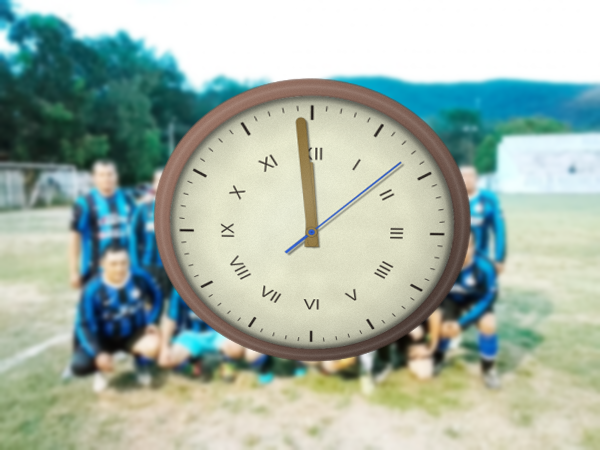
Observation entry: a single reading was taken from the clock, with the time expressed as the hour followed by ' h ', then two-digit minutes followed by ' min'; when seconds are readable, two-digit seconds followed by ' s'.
11 h 59 min 08 s
